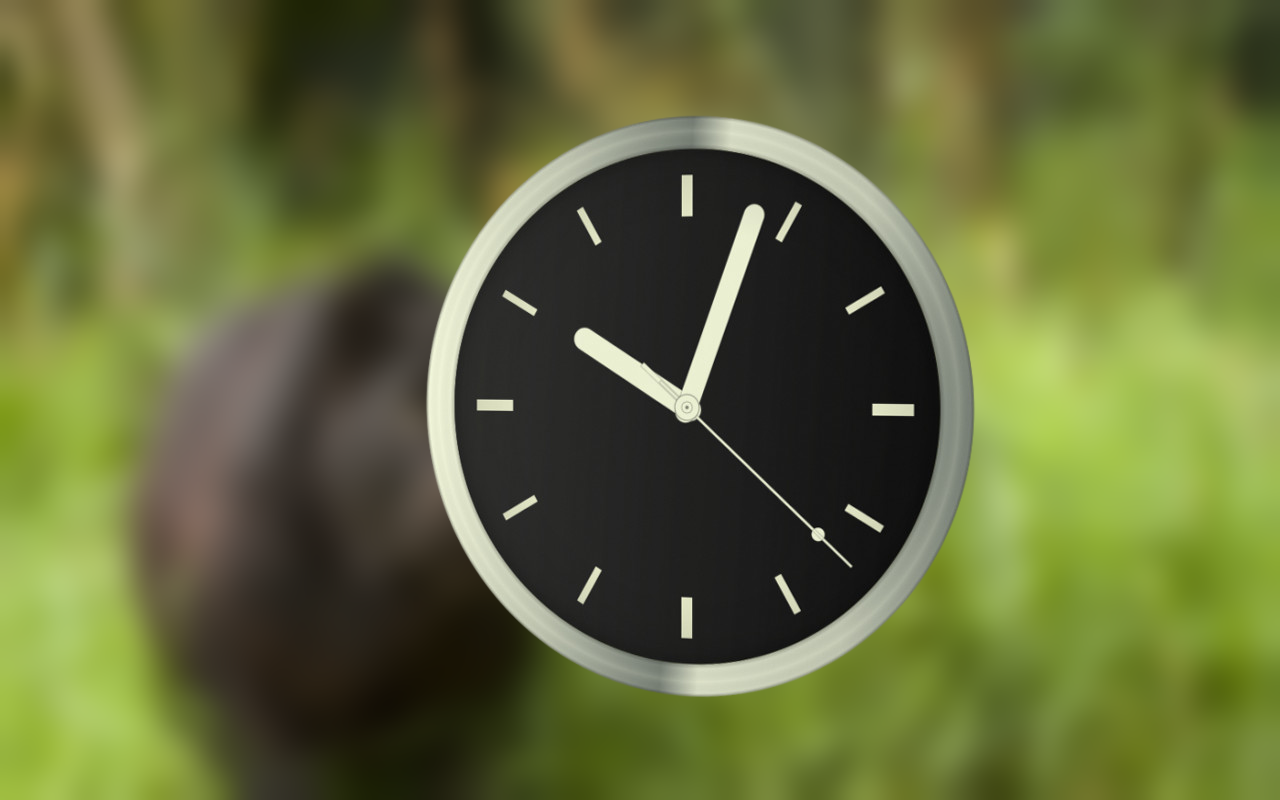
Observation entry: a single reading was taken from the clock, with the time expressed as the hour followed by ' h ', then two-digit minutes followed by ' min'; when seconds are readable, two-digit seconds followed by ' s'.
10 h 03 min 22 s
